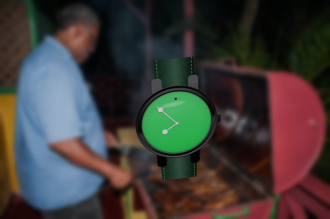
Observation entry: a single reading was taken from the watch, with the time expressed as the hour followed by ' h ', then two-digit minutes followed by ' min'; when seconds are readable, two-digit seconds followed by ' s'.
7 h 53 min
